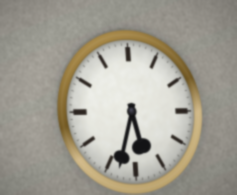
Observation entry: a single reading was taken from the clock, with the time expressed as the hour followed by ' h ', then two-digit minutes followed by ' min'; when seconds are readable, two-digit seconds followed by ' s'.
5 h 33 min
